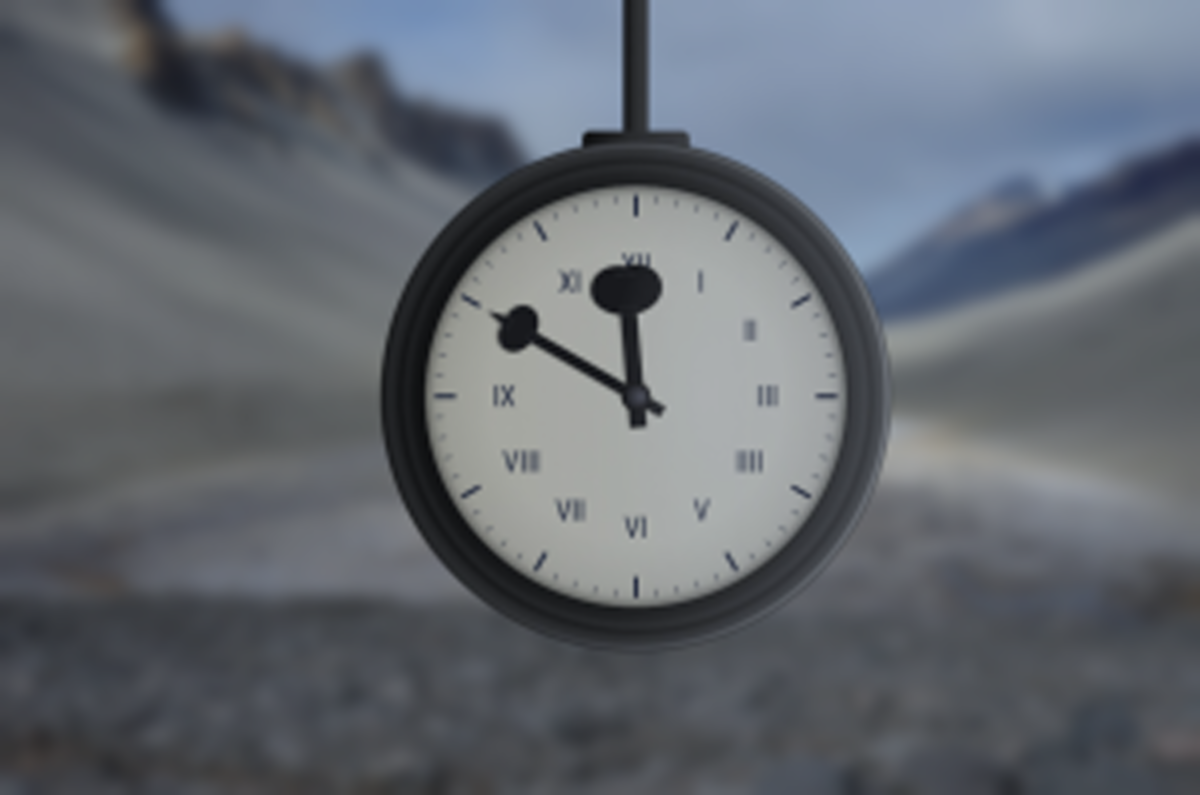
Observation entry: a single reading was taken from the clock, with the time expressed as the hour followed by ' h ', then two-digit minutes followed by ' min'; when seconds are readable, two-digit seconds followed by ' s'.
11 h 50 min
